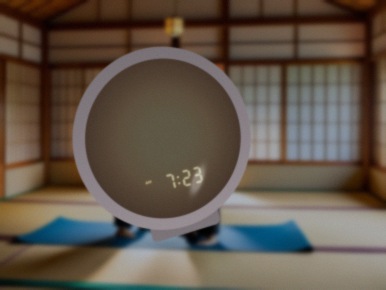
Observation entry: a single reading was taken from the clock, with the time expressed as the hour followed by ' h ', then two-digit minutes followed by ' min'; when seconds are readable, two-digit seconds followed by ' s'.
7 h 23 min
